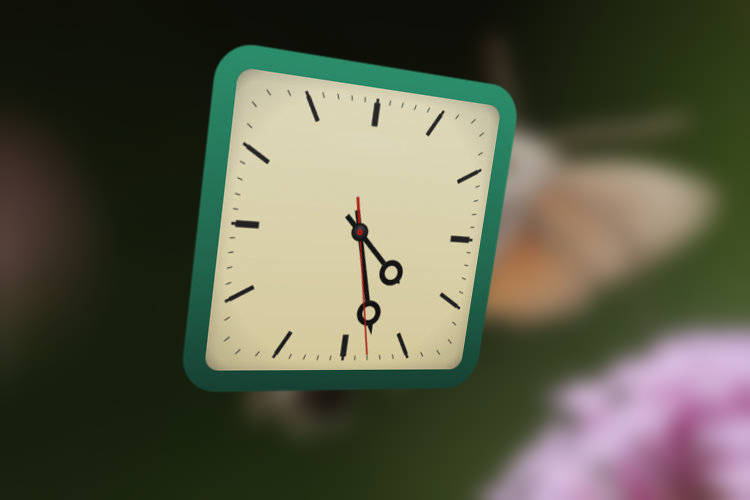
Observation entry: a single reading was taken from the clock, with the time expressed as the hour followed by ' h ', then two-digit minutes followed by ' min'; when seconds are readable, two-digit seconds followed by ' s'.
4 h 27 min 28 s
